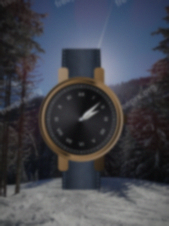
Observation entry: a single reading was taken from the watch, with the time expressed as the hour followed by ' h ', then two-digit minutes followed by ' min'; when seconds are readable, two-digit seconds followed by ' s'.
2 h 08 min
